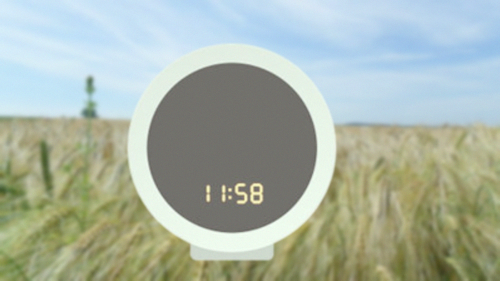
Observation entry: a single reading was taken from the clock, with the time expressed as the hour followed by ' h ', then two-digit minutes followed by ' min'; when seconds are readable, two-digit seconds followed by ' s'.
11 h 58 min
